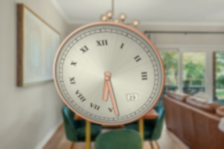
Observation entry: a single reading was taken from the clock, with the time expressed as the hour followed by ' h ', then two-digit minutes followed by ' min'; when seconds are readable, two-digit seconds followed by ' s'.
6 h 29 min
